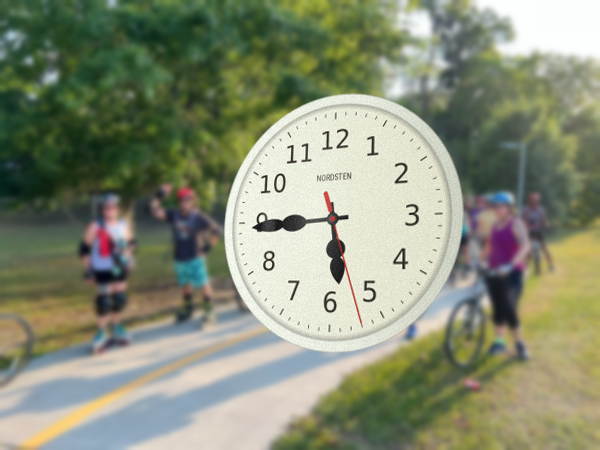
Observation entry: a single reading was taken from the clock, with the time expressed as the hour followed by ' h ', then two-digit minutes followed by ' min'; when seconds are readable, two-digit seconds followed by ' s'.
5 h 44 min 27 s
